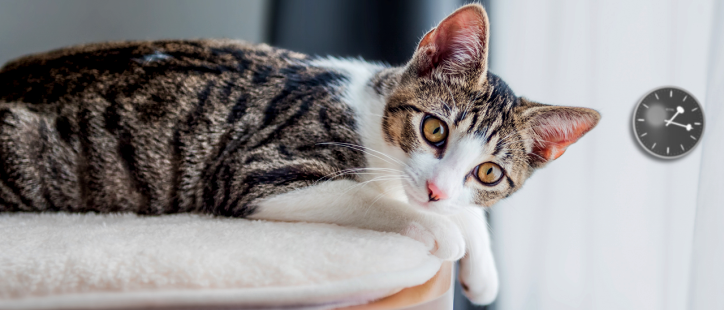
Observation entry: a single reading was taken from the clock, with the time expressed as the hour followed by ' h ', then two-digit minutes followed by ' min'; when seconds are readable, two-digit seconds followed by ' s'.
1 h 17 min
